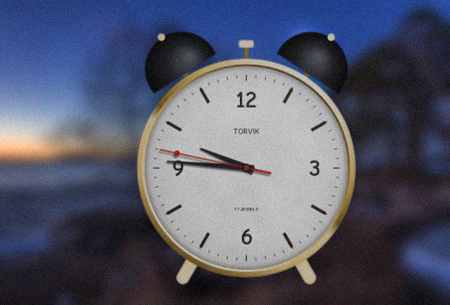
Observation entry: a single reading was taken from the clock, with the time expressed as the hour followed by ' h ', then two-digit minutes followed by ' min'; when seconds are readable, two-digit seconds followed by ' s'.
9 h 45 min 47 s
